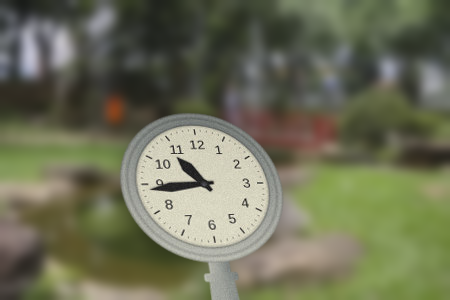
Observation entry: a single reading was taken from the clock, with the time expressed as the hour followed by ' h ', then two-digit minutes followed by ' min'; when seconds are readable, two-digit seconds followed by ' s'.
10 h 44 min
